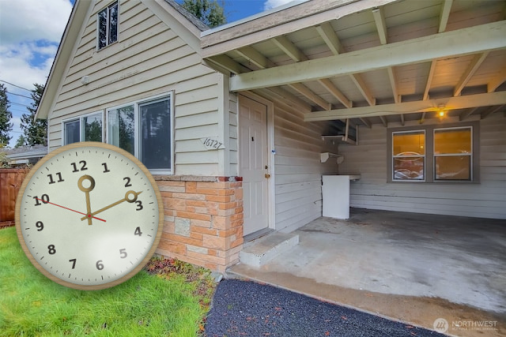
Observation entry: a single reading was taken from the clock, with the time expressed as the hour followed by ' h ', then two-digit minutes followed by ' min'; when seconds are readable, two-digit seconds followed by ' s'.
12 h 12 min 50 s
